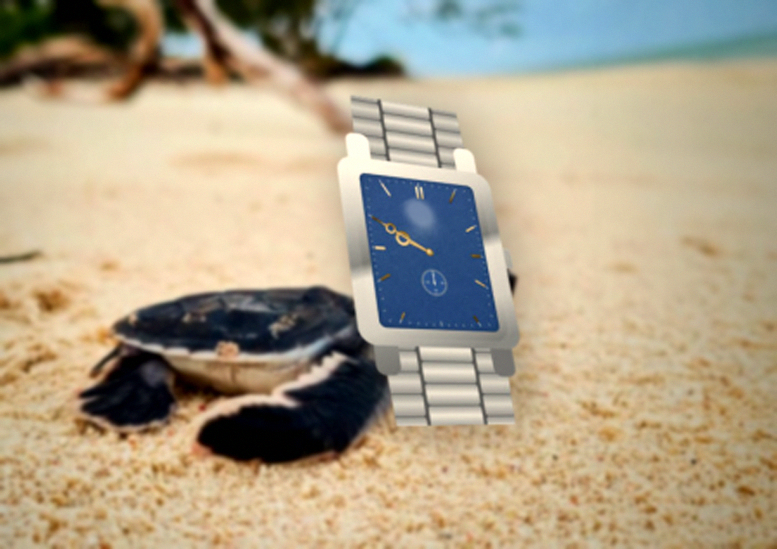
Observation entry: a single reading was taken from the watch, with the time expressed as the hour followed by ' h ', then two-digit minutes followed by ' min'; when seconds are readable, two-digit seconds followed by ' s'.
9 h 50 min
